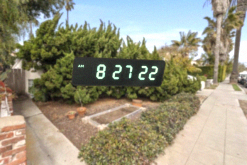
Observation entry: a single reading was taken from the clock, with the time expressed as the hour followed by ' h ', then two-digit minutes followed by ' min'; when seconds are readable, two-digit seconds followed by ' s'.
8 h 27 min 22 s
